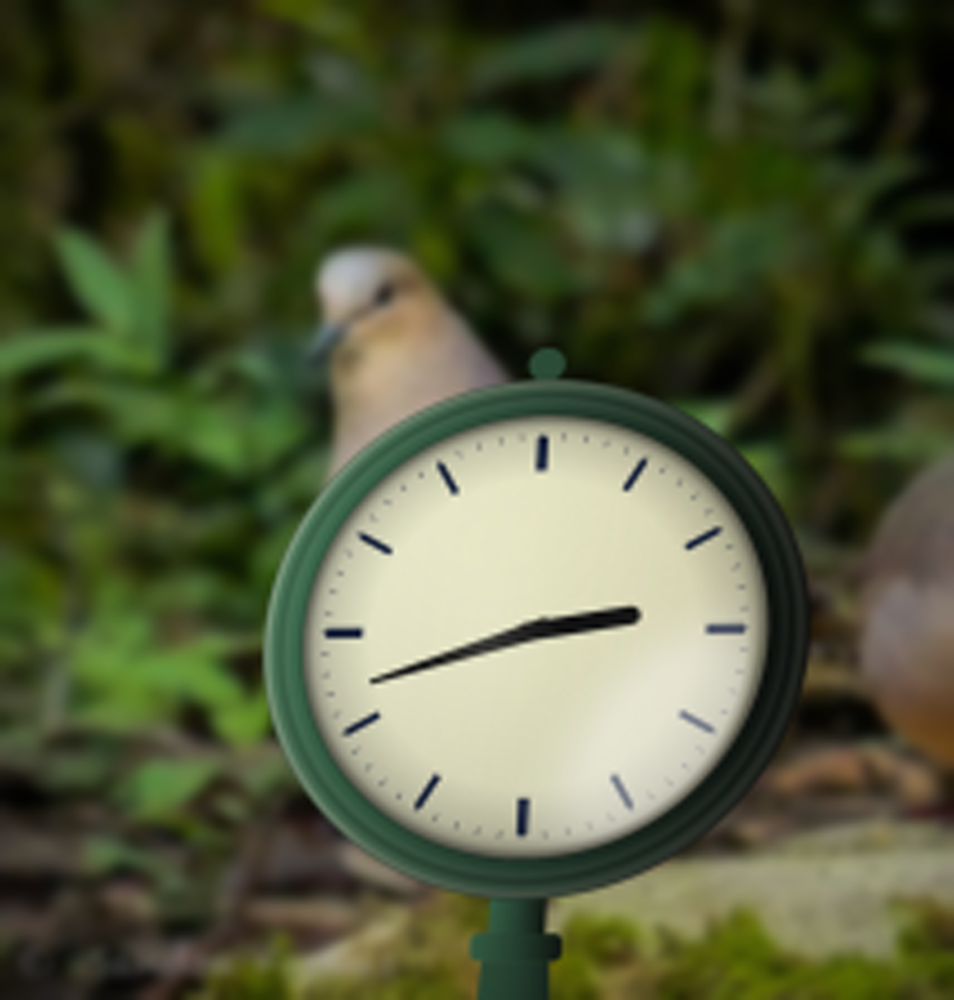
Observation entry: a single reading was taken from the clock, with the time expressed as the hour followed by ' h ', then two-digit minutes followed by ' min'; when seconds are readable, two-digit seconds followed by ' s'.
2 h 42 min
